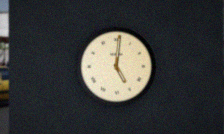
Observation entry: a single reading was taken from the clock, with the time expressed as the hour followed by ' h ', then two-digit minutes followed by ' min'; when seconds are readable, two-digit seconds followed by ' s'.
5 h 01 min
